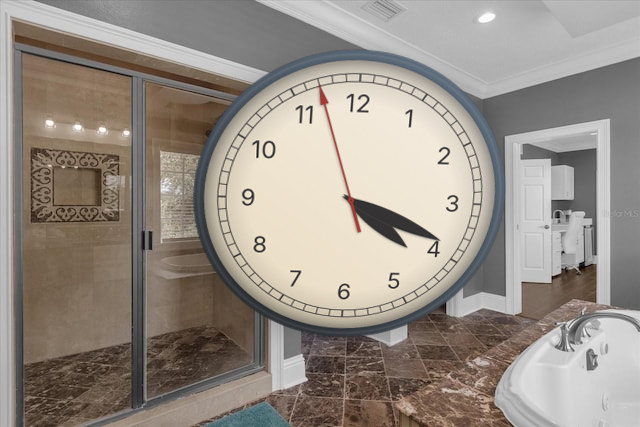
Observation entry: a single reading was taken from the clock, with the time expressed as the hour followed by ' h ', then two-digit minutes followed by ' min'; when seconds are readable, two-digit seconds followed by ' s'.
4 h 18 min 57 s
